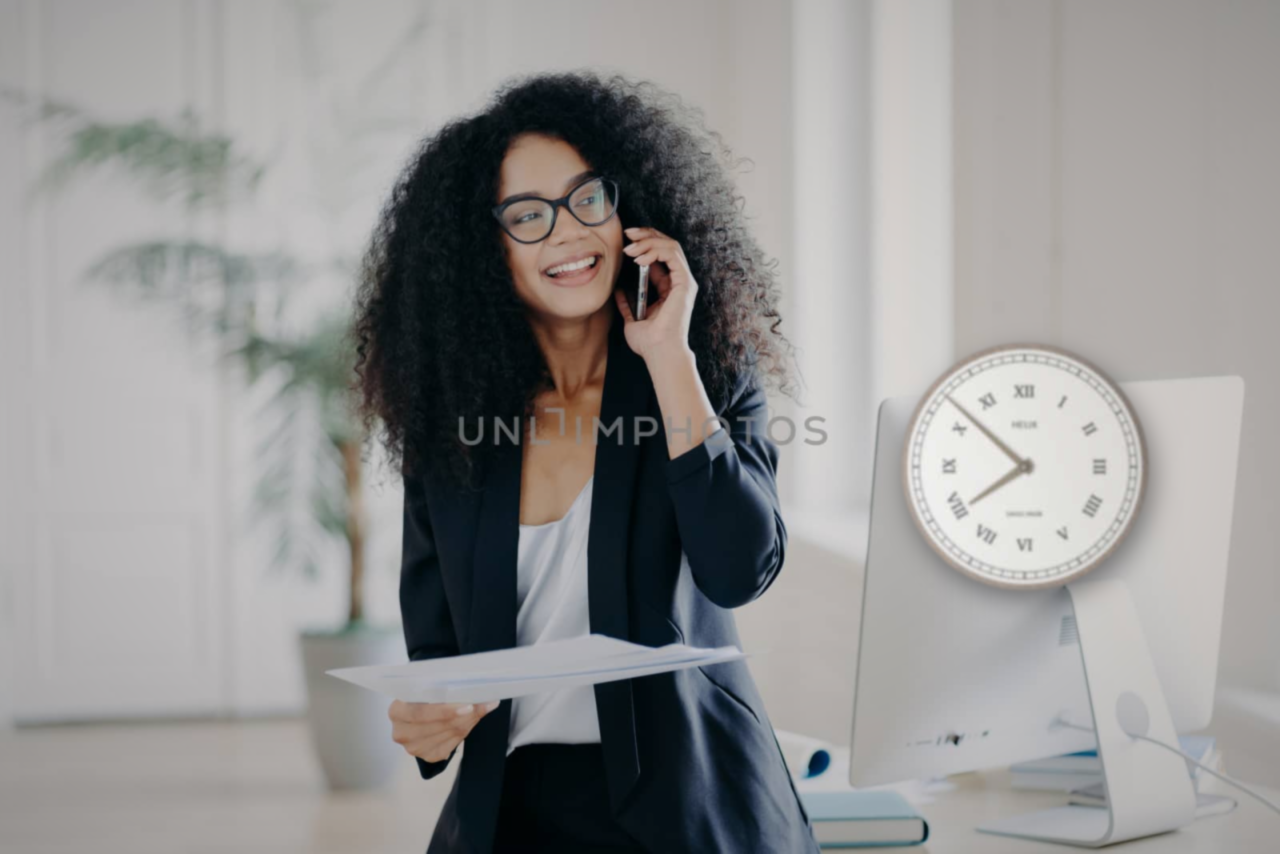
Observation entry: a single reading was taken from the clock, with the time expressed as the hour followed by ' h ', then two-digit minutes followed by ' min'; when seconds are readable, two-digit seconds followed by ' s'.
7 h 52 min
